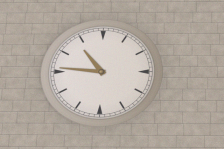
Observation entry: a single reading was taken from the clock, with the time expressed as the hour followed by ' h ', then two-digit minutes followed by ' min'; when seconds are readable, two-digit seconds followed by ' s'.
10 h 46 min
